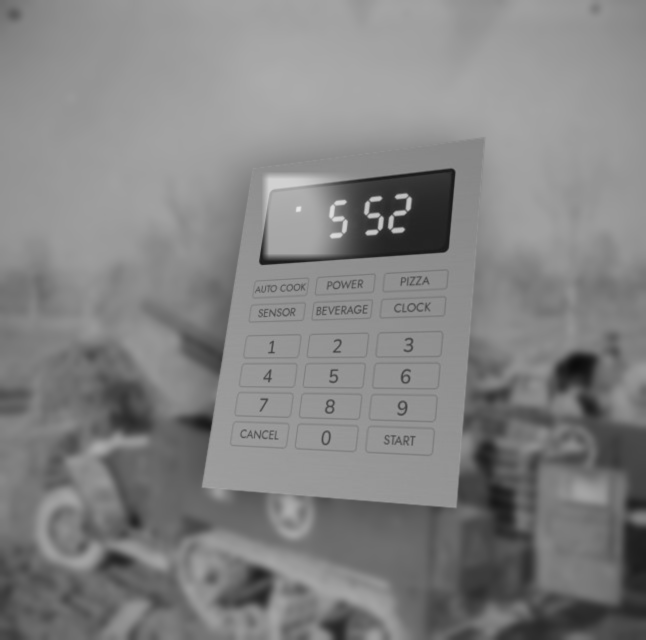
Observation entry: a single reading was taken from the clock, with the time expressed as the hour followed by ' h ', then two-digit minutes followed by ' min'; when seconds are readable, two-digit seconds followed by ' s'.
5 h 52 min
